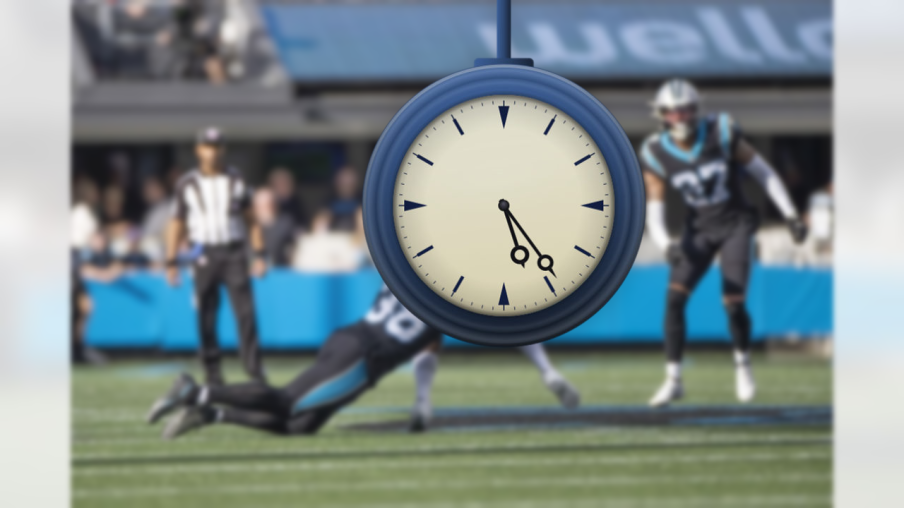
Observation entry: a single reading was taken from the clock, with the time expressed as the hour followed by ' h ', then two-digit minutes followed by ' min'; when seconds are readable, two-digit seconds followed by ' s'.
5 h 24 min
